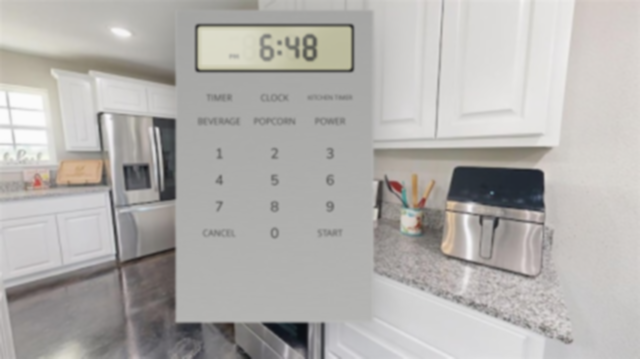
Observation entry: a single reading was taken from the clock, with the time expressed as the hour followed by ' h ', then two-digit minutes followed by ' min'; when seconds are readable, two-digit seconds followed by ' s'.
6 h 48 min
